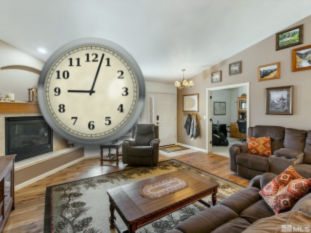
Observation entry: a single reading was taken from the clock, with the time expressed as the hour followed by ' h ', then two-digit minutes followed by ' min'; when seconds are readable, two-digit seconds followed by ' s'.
9 h 03 min
